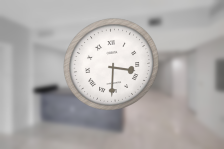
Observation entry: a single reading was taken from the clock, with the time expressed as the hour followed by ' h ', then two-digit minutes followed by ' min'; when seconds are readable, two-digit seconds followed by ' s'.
3 h 31 min
